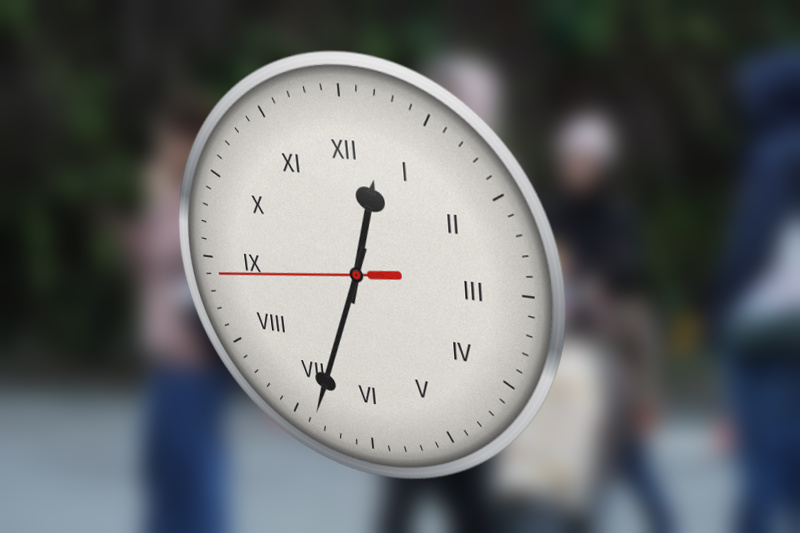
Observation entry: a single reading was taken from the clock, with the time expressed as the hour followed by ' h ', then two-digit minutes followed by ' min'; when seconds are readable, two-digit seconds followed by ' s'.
12 h 33 min 44 s
